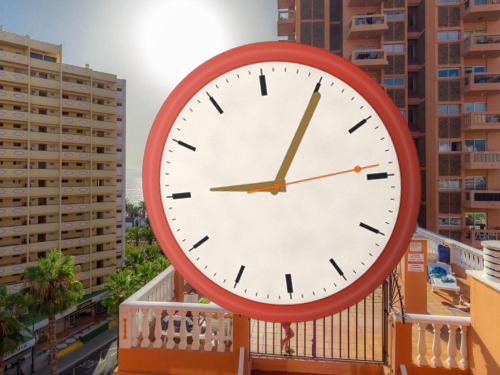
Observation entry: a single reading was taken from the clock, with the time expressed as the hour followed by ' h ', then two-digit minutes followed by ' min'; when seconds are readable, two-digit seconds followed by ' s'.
9 h 05 min 14 s
